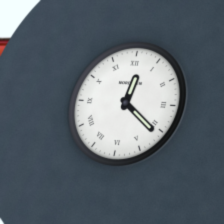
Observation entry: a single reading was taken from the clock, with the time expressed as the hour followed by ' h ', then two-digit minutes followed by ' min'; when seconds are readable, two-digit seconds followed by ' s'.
12 h 21 min
